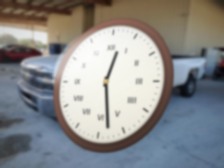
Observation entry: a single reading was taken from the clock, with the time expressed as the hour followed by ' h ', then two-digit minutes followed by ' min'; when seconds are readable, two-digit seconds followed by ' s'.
12 h 28 min
